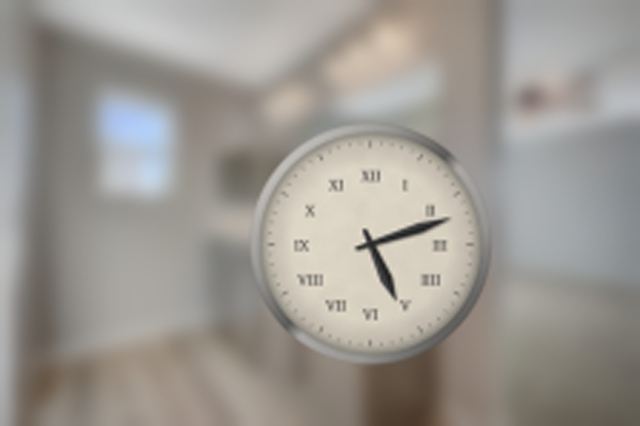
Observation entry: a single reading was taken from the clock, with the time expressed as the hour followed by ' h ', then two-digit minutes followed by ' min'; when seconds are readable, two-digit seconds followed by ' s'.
5 h 12 min
